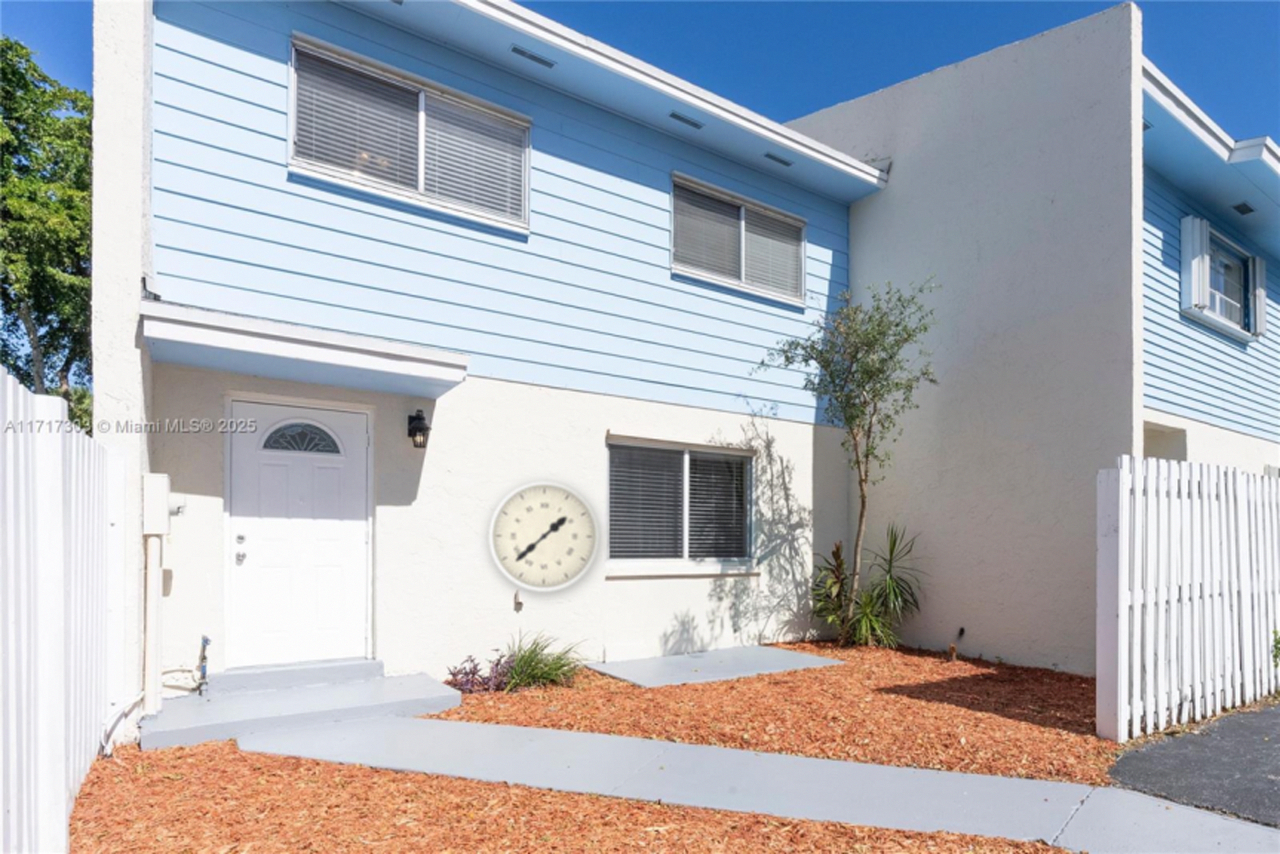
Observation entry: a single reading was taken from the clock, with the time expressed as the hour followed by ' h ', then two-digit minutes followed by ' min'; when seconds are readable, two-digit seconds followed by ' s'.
1 h 38 min
